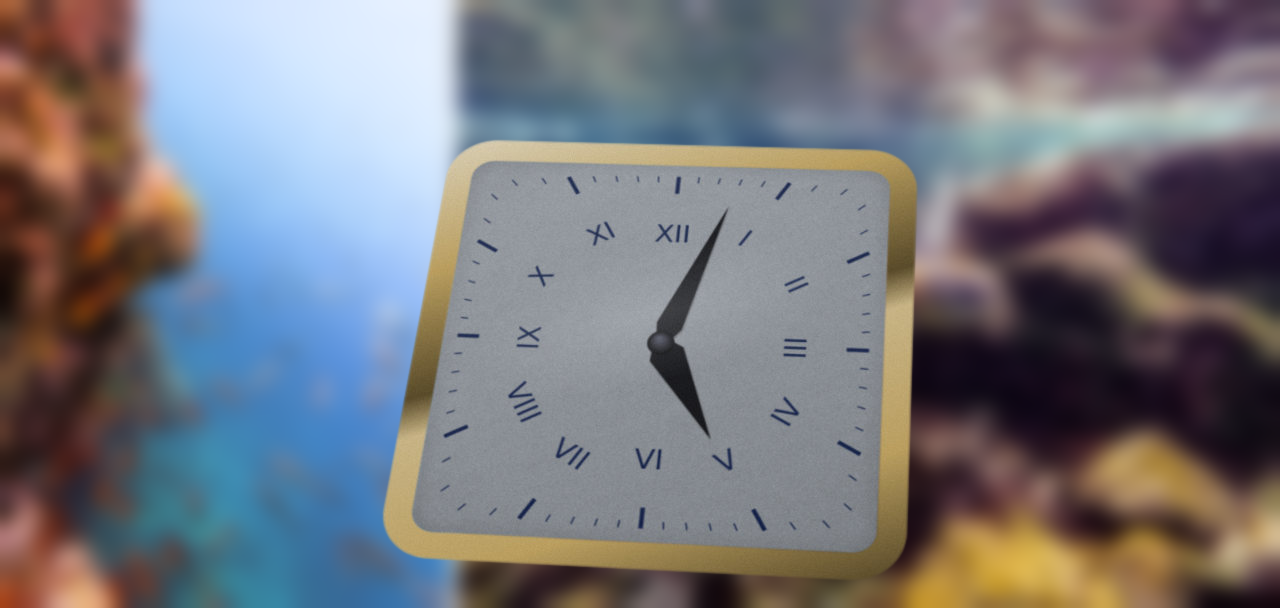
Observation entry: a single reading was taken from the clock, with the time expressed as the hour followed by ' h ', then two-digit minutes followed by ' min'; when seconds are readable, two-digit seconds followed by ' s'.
5 h 03 min
